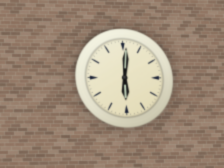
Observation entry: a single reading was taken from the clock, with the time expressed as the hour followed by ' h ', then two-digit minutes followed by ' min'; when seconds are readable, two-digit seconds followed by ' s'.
6 h 01 min
